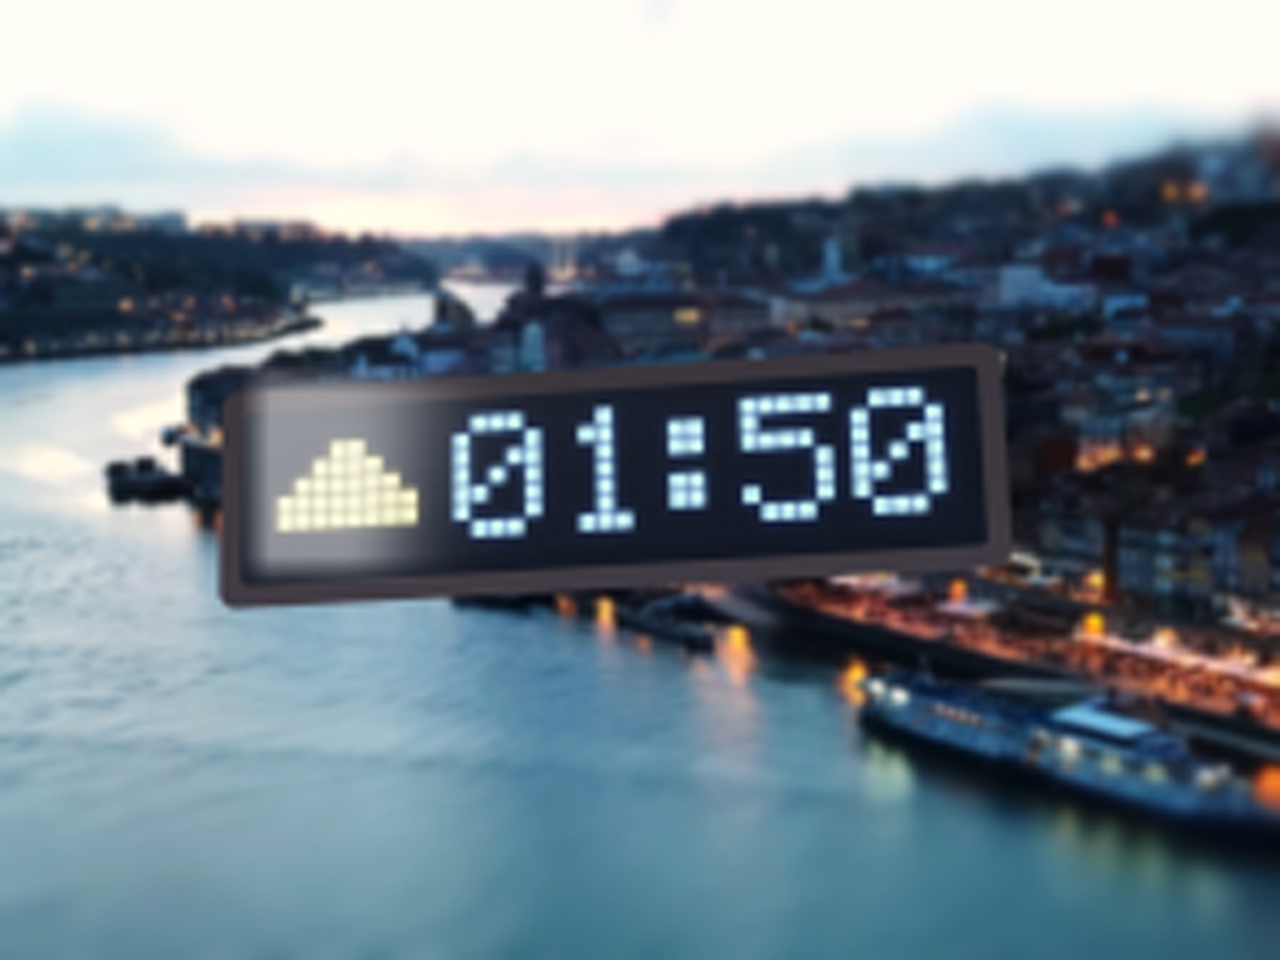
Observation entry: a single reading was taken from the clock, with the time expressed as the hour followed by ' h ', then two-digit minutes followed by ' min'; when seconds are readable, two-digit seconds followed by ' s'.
1 h 50 min
